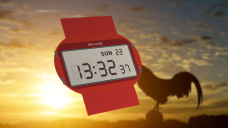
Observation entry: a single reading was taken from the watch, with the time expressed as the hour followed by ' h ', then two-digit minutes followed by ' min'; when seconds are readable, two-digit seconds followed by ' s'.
13 h 32 min 37 s
